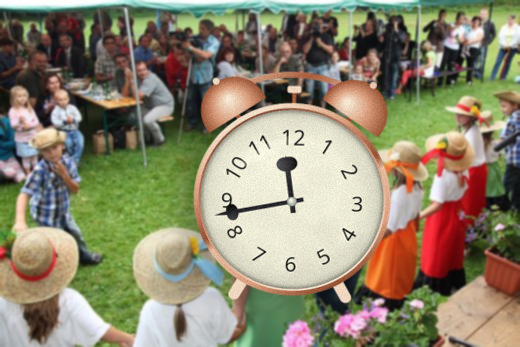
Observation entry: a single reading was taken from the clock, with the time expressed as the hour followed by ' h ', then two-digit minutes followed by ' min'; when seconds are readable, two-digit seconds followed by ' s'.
11 h 43 min
